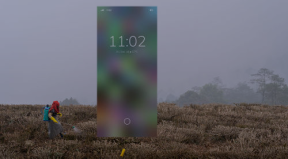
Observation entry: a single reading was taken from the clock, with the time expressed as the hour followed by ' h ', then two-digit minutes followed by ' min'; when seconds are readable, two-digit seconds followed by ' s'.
11 h 02 min
